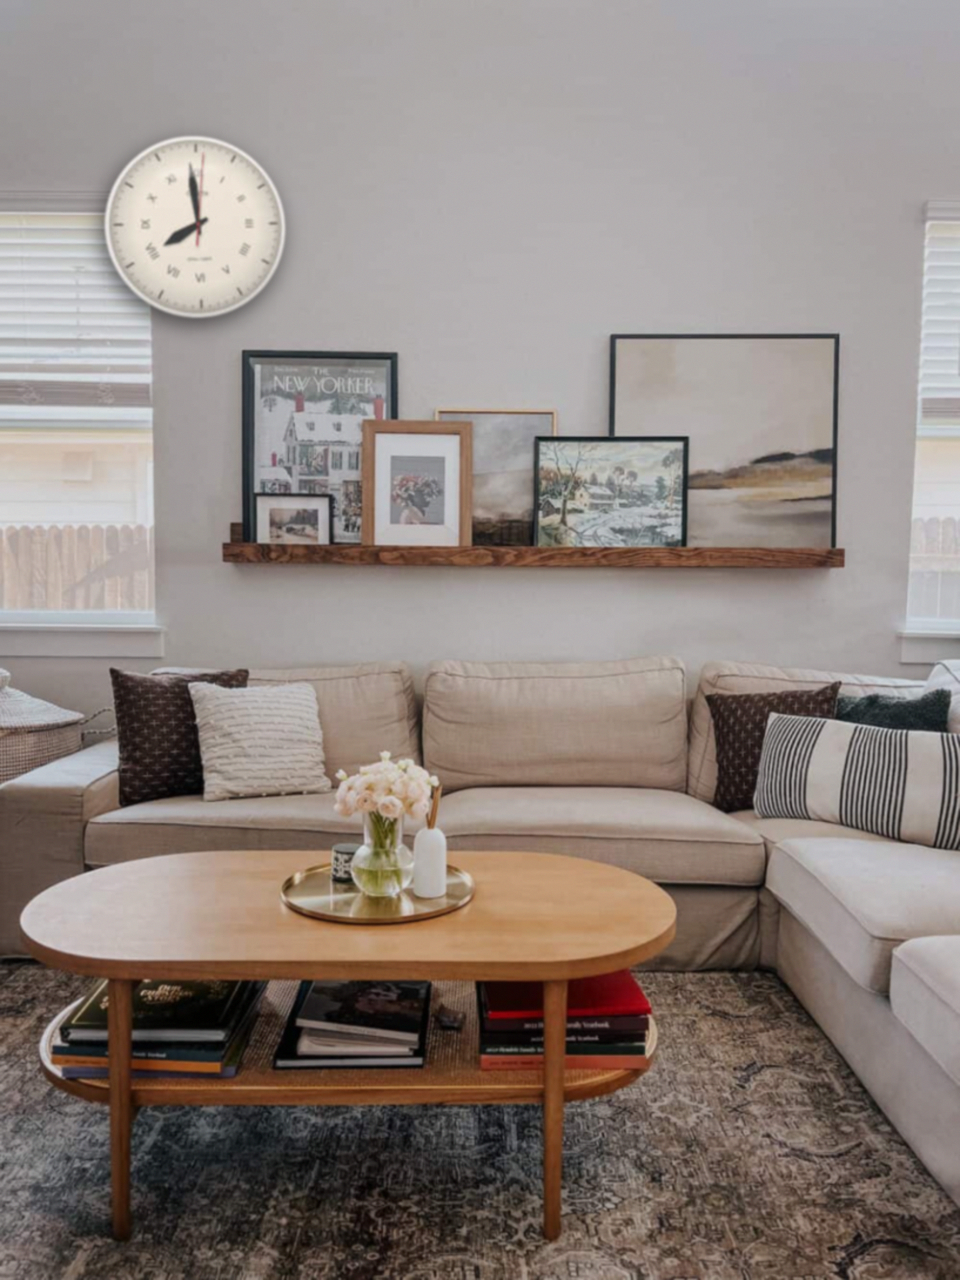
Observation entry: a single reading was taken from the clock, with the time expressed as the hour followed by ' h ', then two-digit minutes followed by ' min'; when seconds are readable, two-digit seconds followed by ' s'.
7 h 59 min 01 s
